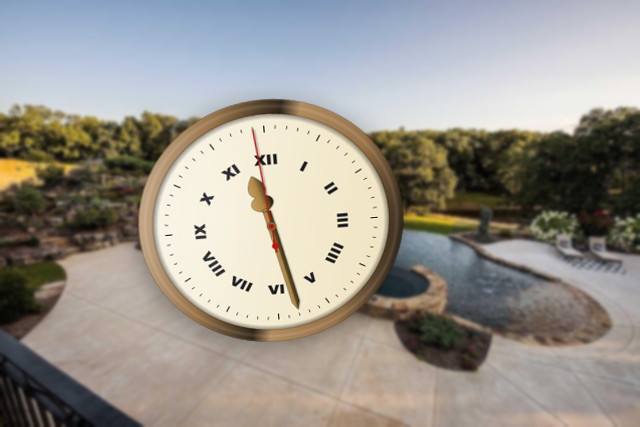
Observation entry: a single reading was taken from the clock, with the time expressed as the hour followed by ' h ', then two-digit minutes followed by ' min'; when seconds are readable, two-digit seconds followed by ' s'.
11 h 27 min 59 s
